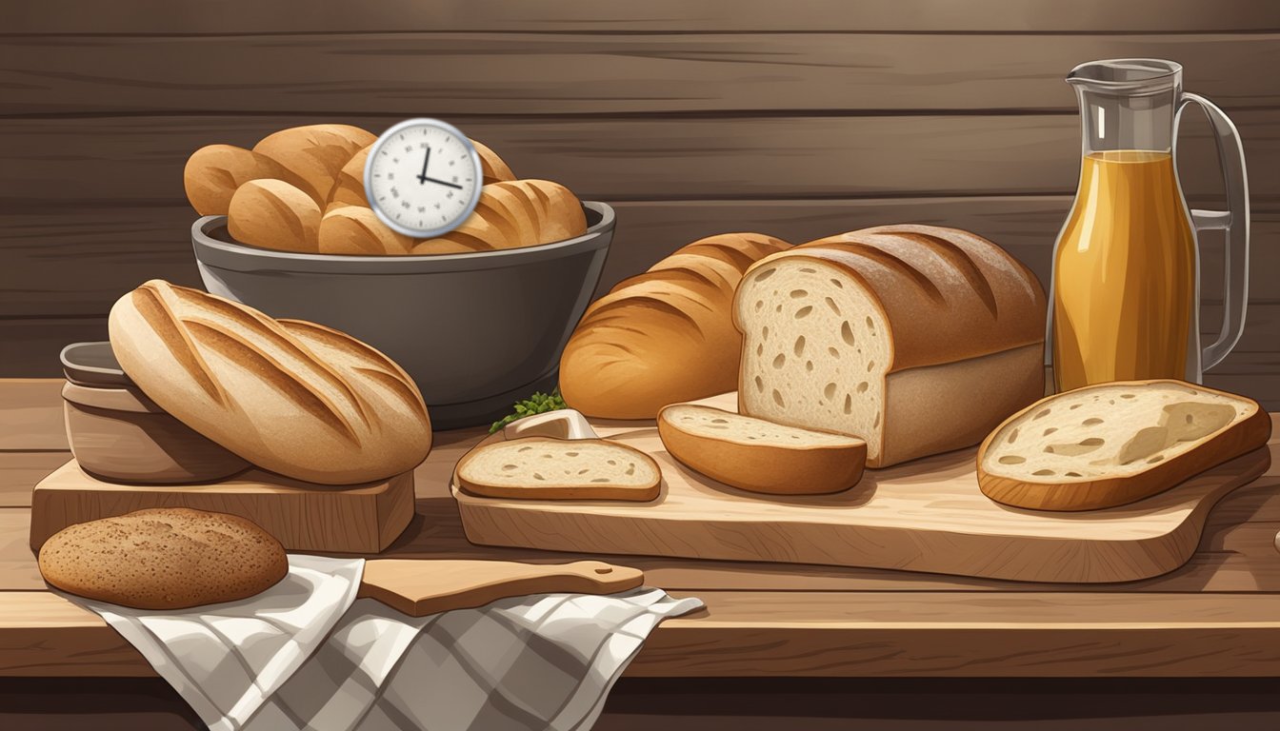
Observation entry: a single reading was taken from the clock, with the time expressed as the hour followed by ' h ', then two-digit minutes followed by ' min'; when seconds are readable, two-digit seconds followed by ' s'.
12 h 17 min
